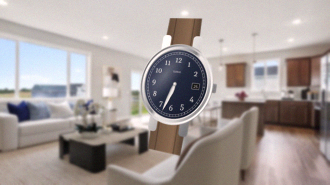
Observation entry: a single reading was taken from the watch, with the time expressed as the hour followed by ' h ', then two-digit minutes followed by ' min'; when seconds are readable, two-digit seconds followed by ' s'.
6 h 33 min
